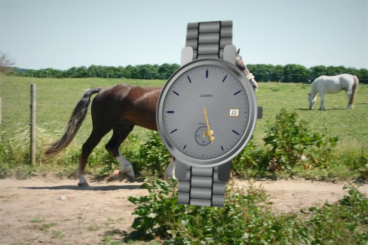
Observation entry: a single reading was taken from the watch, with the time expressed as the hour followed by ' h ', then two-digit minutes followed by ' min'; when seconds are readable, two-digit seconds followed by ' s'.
5 h 27 min
